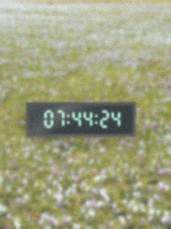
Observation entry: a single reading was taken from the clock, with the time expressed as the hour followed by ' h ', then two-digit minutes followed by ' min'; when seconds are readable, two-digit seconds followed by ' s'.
7 h 44 min 24 s
